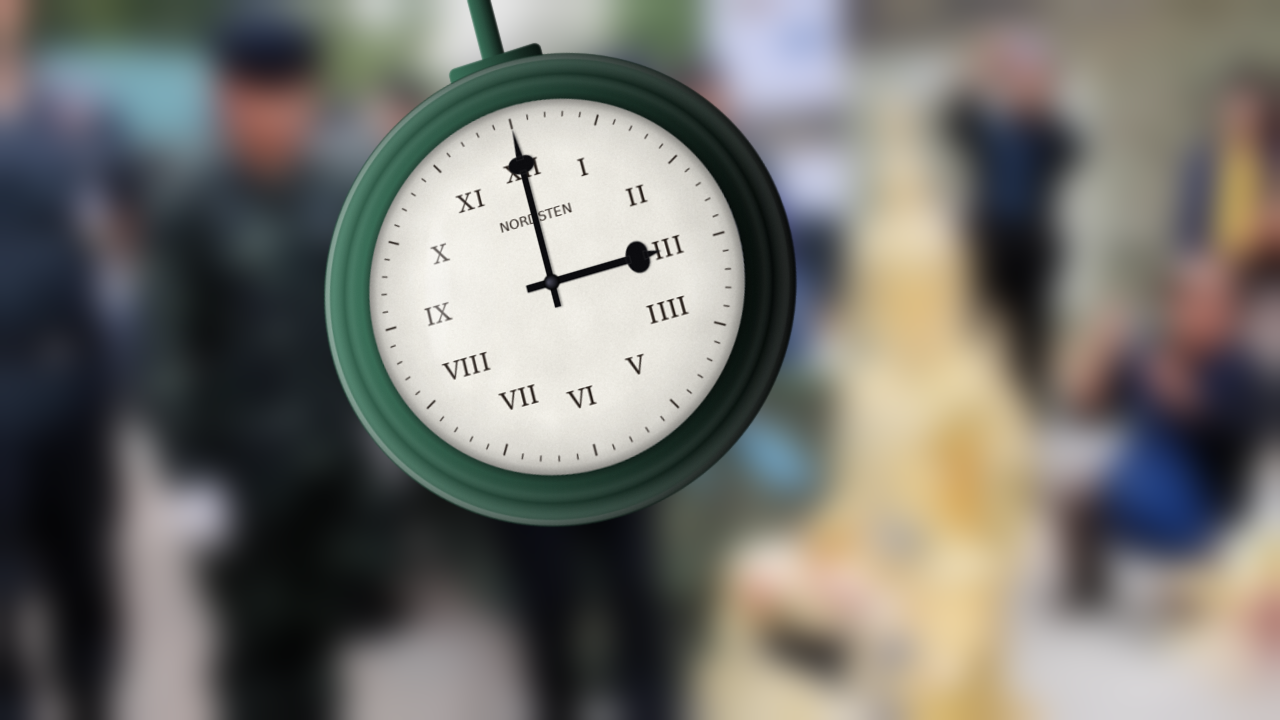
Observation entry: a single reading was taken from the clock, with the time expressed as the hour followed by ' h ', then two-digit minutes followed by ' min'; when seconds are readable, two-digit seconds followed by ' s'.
3 h 00 min
